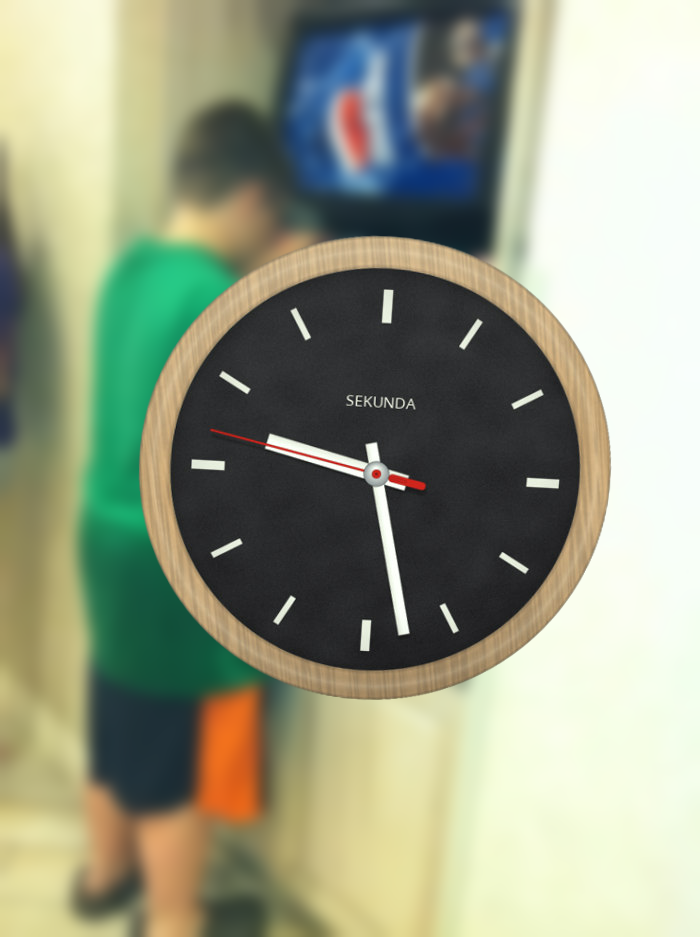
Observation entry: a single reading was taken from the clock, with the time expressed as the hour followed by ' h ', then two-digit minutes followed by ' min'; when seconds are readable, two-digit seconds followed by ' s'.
9 h 27 min 47 s
